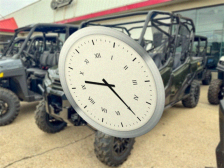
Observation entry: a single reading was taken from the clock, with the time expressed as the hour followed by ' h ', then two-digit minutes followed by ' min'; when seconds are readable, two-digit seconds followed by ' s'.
9 h 25 min
